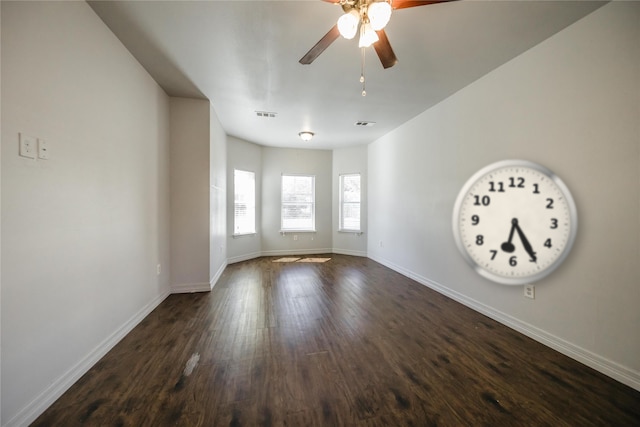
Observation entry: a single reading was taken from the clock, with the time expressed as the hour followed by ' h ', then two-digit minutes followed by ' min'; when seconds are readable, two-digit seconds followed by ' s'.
6 h 25 min
